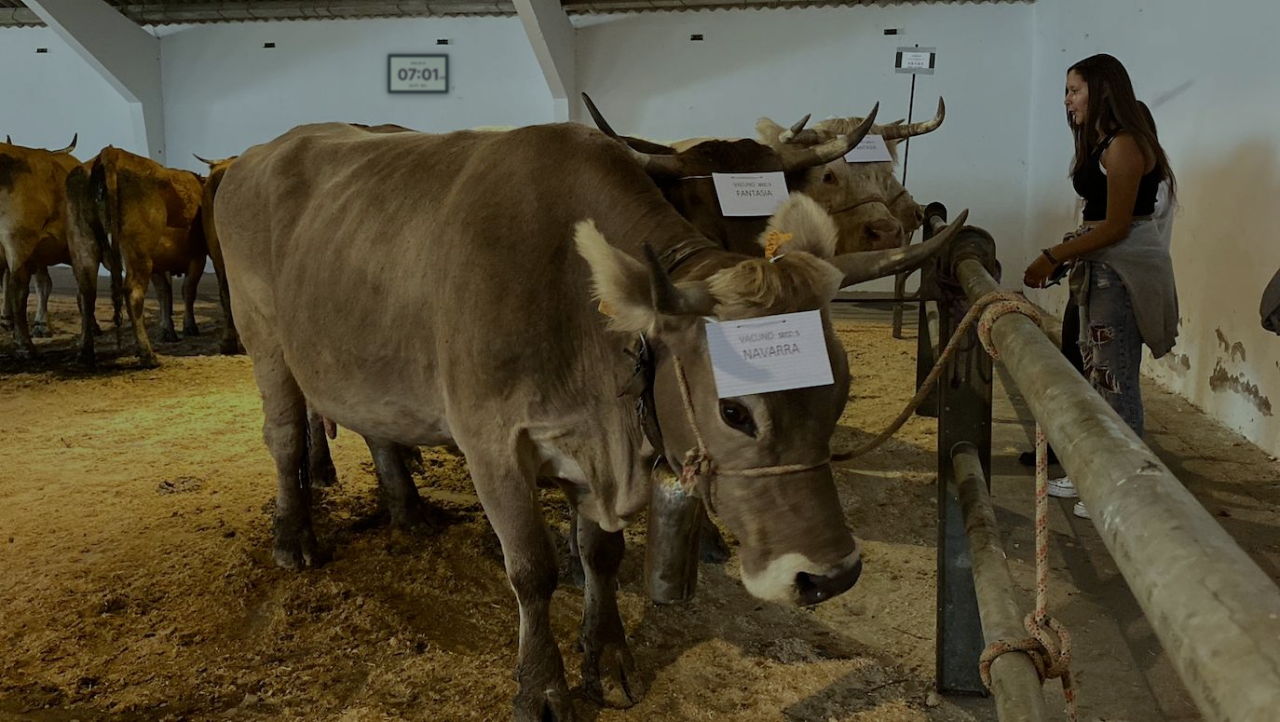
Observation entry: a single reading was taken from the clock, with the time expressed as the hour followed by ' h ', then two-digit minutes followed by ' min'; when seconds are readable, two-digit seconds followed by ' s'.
7 h 01 min
